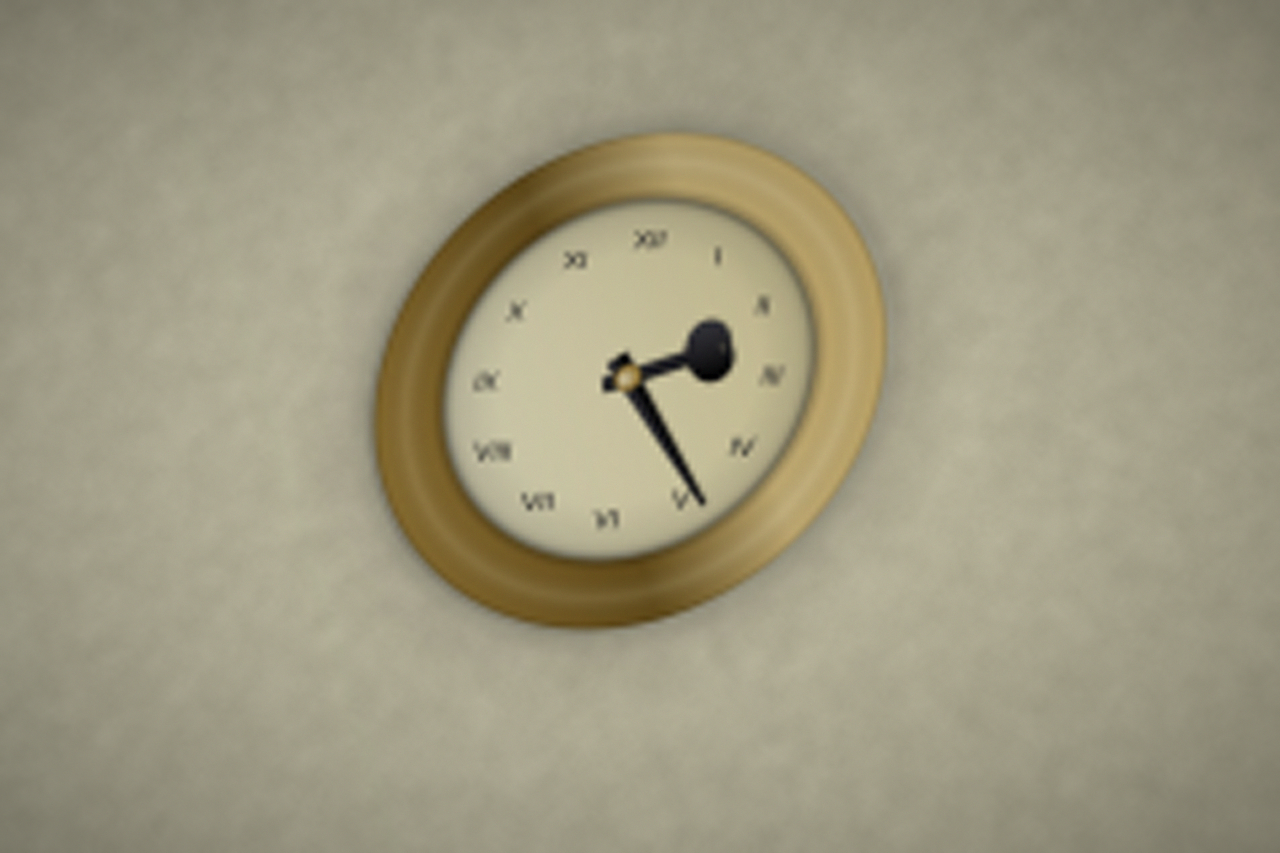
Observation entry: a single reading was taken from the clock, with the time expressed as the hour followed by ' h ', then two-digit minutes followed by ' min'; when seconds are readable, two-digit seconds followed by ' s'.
2 h 24 min
